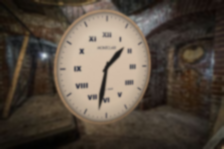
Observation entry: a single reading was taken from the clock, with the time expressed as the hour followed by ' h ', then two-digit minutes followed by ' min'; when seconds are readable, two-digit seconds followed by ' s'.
1 h 32 min
